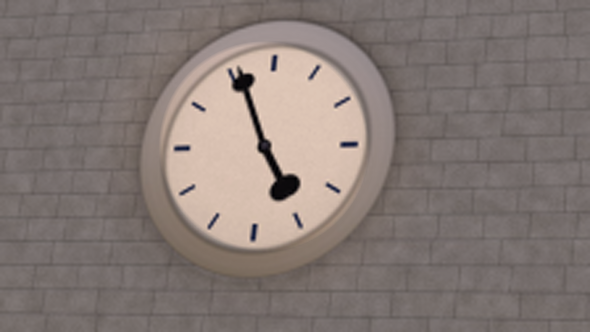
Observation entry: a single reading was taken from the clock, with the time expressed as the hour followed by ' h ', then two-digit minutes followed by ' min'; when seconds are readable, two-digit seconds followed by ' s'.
4 h 56 min
